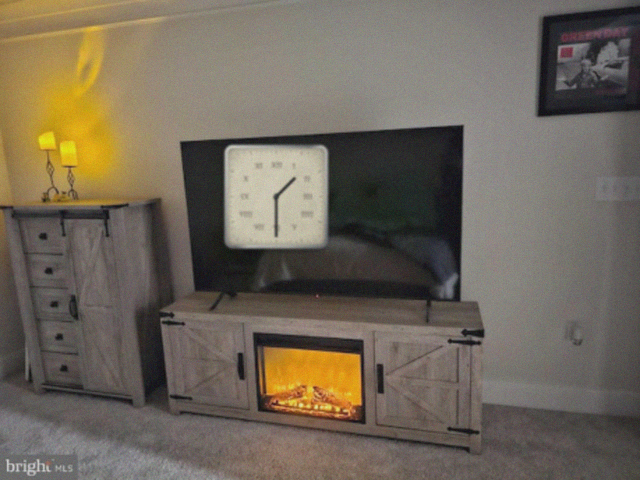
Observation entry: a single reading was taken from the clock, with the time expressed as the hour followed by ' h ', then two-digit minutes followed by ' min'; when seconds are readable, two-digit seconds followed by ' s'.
1 h 30 min
